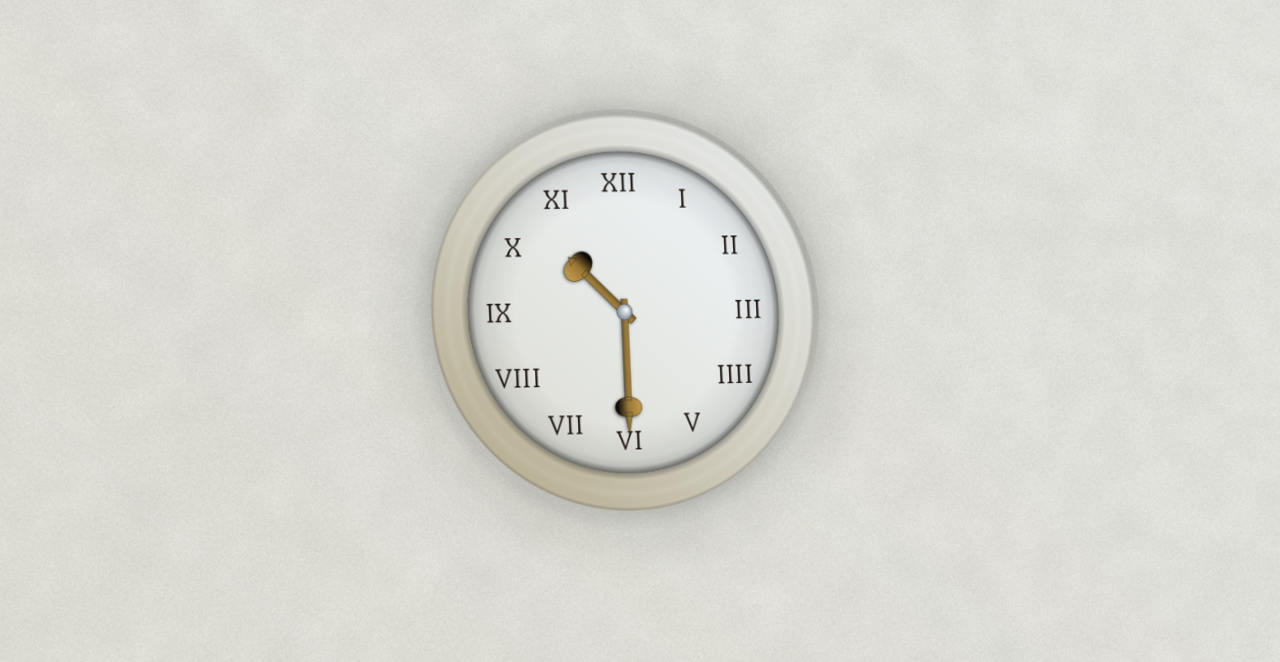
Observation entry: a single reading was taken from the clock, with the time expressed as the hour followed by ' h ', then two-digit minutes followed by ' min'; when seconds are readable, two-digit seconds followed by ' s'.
10 h 30 min
